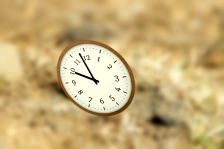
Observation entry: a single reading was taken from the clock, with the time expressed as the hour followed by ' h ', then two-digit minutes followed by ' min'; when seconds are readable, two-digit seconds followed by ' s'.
9 h 58 min
